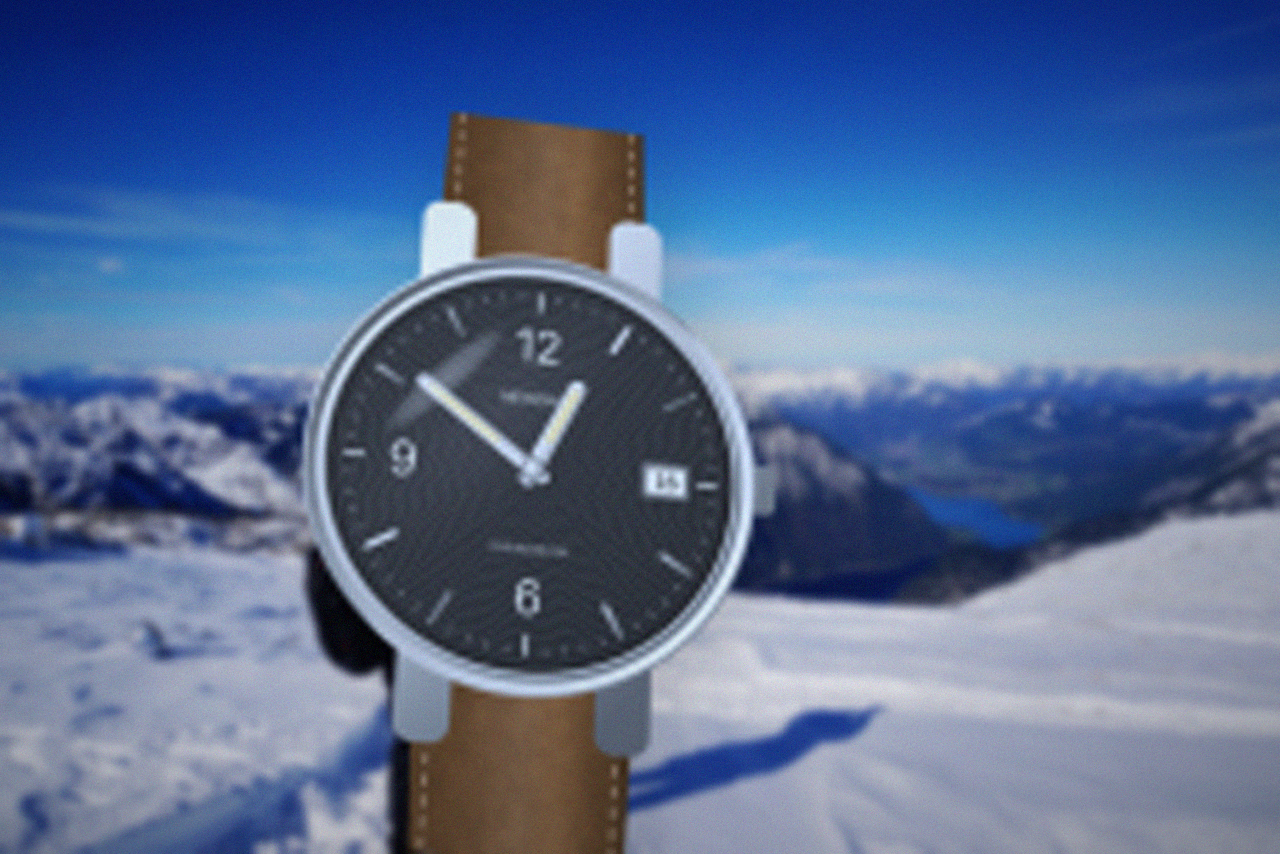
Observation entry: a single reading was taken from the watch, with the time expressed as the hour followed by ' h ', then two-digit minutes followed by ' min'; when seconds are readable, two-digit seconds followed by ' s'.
12 h 51 min
